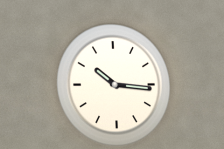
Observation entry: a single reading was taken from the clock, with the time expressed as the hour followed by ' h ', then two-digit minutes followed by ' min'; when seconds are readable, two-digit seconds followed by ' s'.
10 h 16 min
